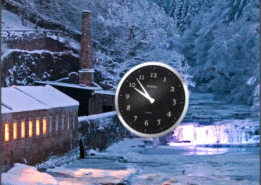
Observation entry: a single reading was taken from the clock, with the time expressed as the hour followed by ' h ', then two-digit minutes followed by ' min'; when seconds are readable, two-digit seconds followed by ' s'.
9 h 53 min
